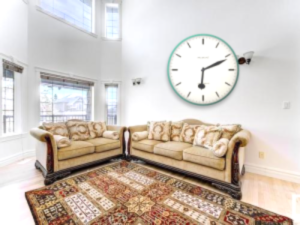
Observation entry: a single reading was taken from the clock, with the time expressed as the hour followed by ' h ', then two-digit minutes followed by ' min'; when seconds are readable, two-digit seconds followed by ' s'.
6 h 11 min
